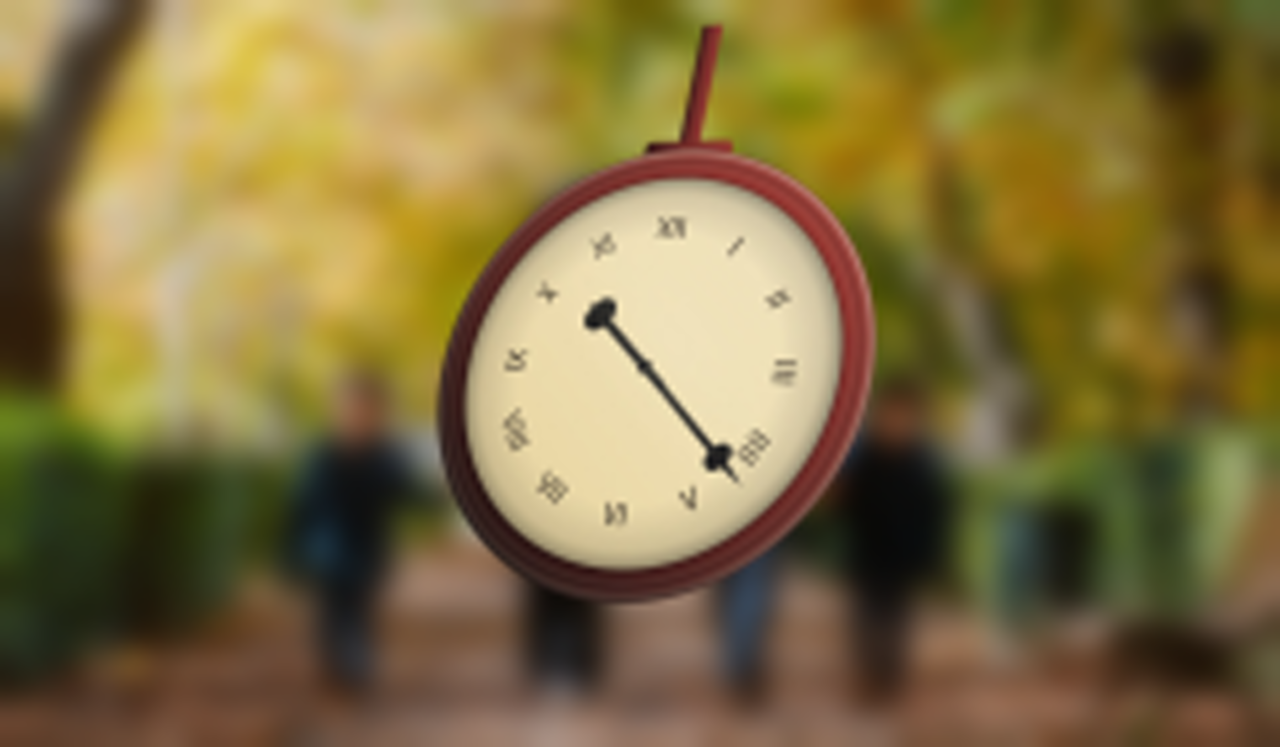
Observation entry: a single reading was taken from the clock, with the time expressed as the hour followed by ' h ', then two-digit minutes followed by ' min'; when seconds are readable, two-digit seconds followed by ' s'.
10 h 22 min
